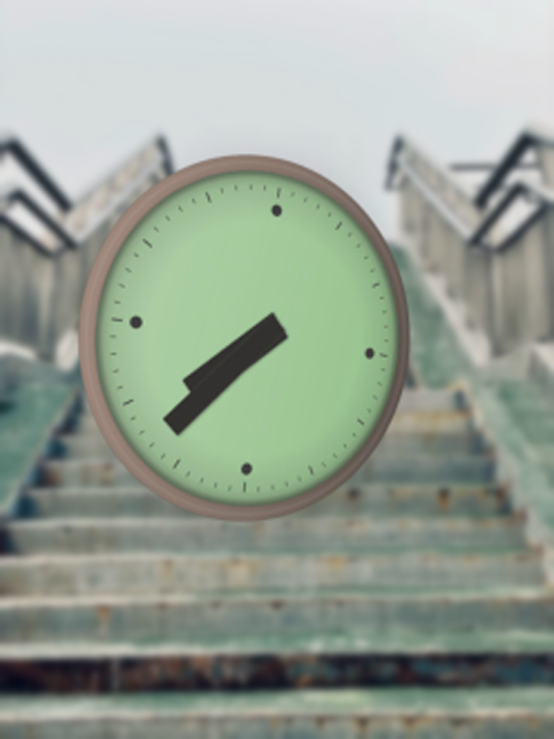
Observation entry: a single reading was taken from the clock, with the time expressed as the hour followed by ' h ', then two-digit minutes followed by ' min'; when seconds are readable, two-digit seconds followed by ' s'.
7 h 37 min
